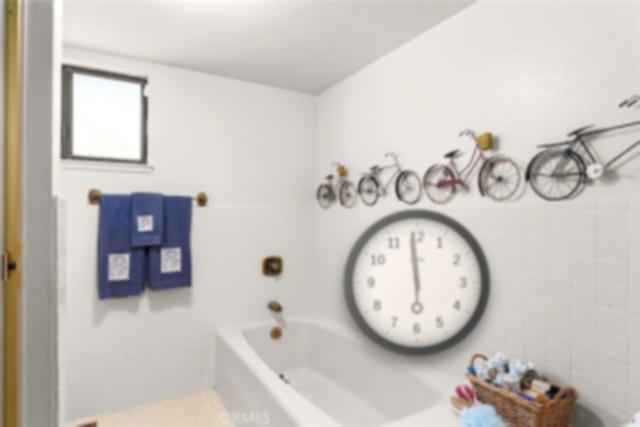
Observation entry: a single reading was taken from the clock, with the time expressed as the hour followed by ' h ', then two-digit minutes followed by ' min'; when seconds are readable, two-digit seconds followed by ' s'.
5 h 59 min
